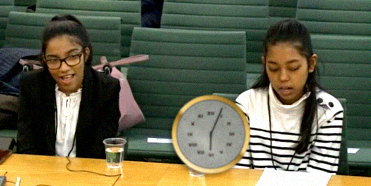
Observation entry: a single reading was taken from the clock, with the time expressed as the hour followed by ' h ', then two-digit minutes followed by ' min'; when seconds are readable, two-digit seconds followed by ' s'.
6 h 04 min
